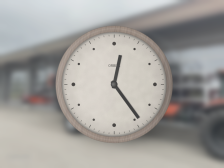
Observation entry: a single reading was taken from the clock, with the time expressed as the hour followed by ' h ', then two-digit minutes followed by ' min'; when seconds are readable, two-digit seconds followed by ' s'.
12 h 24 min
